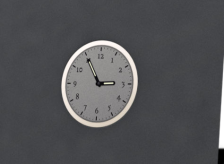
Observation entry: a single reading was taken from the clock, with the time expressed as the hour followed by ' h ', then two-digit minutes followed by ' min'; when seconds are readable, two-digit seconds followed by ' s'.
2 h 55 min
